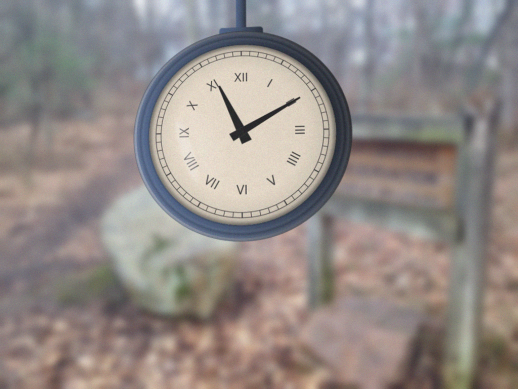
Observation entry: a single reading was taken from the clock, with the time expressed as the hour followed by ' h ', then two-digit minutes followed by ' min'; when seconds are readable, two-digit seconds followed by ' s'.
11 h 10 min
